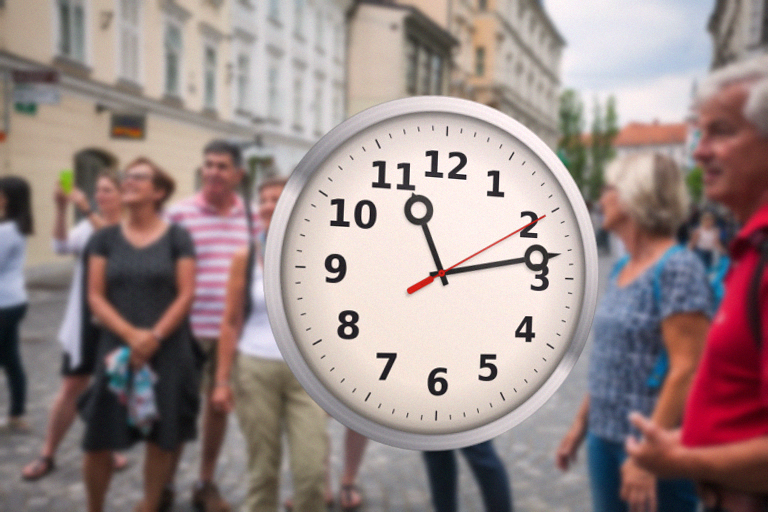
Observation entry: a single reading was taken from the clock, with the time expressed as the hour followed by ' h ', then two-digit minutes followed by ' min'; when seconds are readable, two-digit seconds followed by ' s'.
11 h 13 min 10 s
